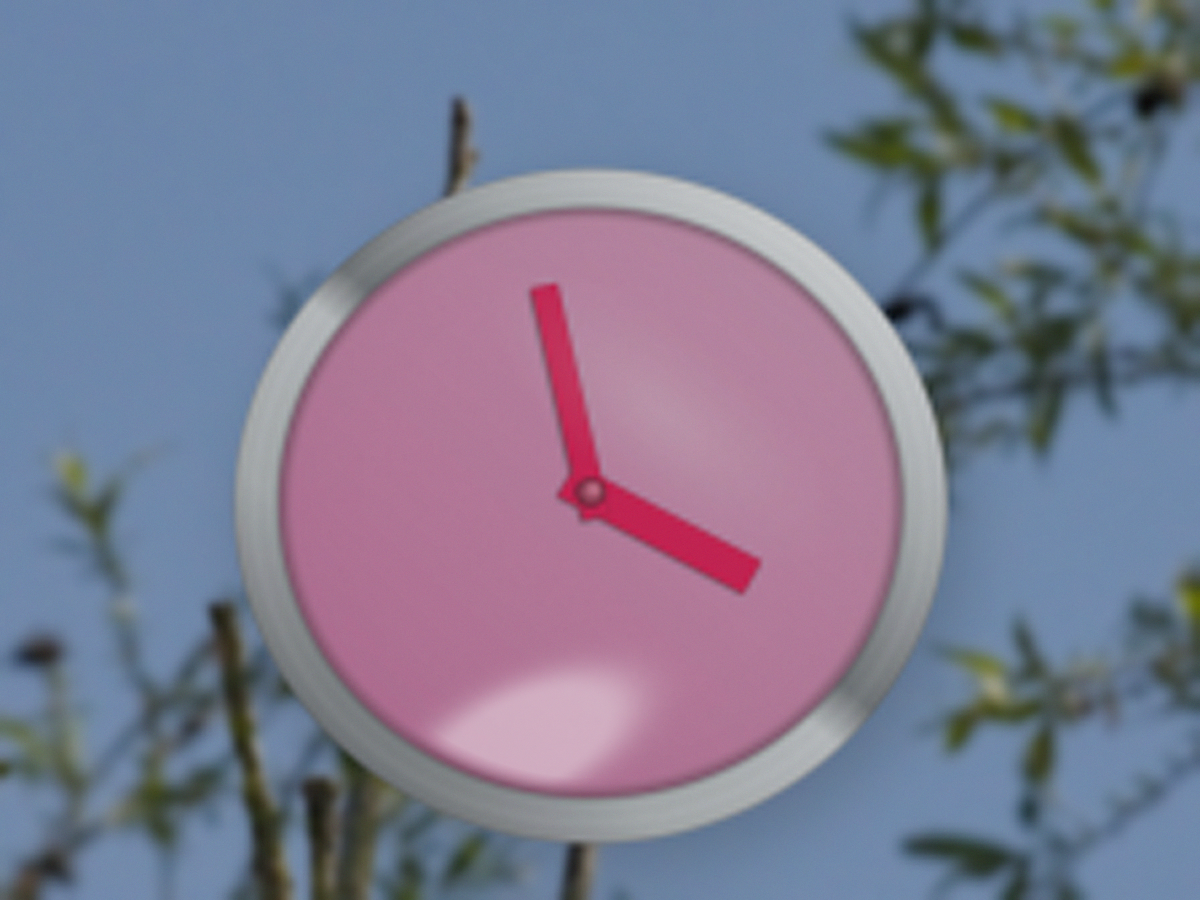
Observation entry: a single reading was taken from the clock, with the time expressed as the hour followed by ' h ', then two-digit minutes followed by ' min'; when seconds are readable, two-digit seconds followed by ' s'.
3 h 58 min
